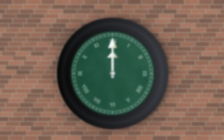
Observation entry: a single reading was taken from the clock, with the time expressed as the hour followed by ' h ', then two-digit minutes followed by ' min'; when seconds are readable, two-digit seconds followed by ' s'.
12 h 00 min
